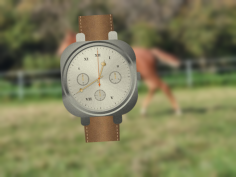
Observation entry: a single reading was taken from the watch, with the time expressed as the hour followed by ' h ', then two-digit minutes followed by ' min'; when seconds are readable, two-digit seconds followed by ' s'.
12 h 40 min
